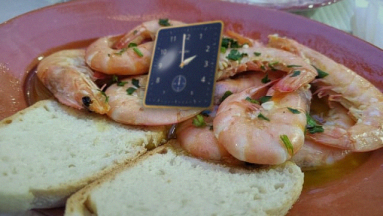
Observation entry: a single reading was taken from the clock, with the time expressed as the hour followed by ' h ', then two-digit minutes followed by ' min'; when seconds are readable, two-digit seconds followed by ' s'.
1 h 59 min
